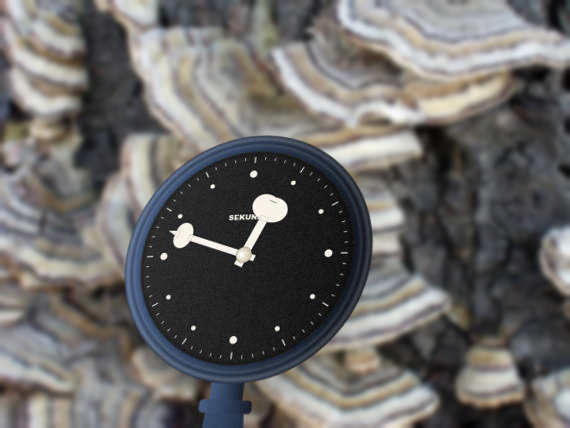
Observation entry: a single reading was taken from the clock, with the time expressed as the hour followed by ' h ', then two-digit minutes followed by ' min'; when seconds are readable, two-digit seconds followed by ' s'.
12 h 48 min
